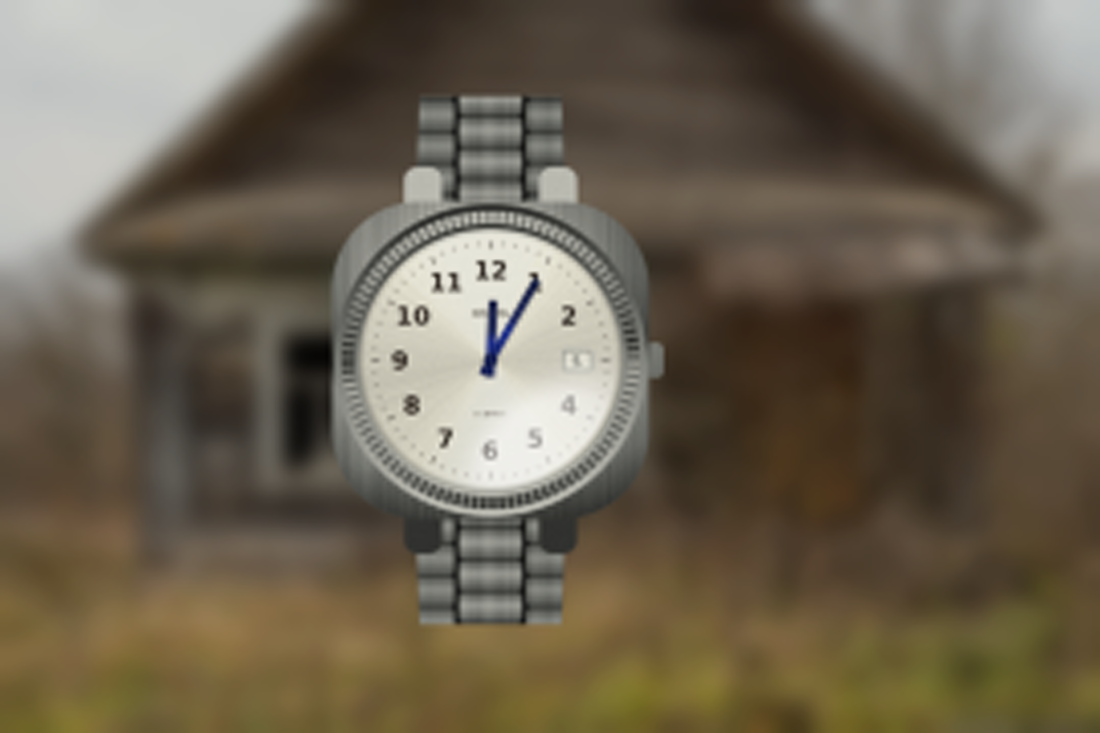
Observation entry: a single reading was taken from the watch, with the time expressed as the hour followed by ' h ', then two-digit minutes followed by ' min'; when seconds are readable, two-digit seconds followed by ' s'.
12 h 05 min
